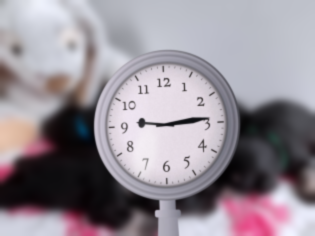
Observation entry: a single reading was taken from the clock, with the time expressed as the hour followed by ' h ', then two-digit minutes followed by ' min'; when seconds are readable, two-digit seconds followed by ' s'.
9 h 14 min
